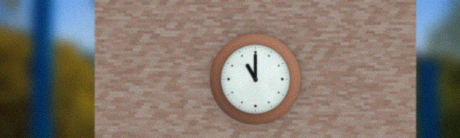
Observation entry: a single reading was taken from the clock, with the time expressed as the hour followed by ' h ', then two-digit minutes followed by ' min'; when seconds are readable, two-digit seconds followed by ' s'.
11 h 00 min
